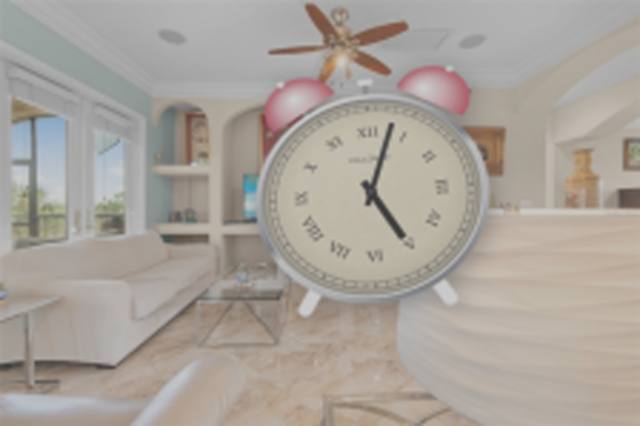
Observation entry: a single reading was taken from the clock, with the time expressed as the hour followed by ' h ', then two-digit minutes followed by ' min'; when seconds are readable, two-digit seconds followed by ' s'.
5 h 03 min
